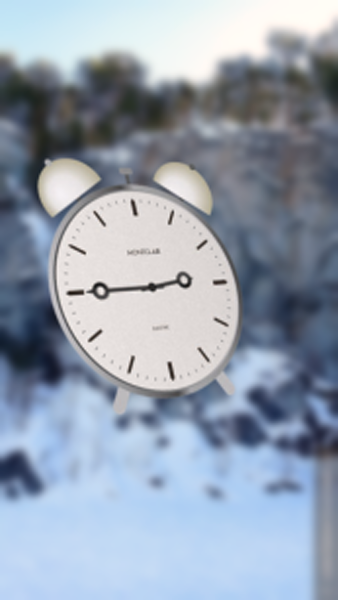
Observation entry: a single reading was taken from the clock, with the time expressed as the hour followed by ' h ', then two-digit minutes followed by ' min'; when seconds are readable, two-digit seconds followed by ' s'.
2 h 45 min
